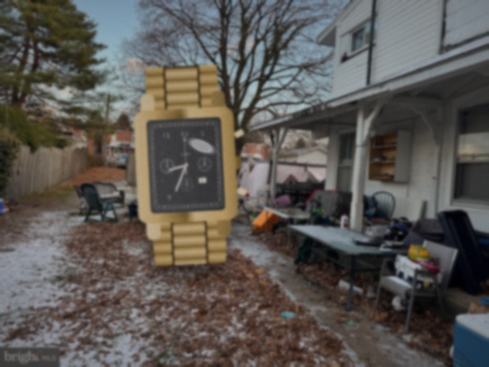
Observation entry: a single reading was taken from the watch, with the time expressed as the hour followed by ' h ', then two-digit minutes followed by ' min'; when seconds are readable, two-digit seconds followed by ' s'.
8 h 34 min
